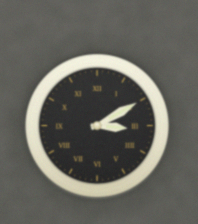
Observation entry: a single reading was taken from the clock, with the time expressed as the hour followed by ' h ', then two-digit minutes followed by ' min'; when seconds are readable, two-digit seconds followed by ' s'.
3 h 10 min
